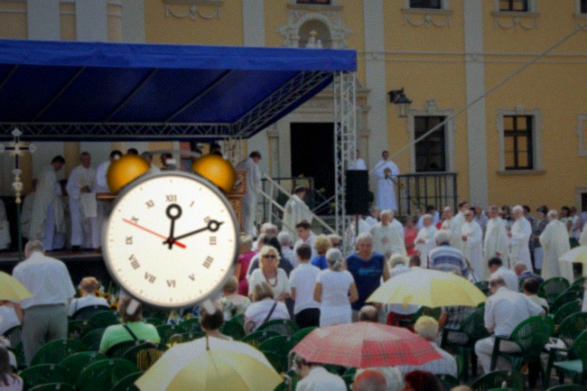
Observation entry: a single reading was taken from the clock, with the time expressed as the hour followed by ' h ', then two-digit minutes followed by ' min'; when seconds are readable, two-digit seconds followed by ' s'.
12 h 11 min 49 s
